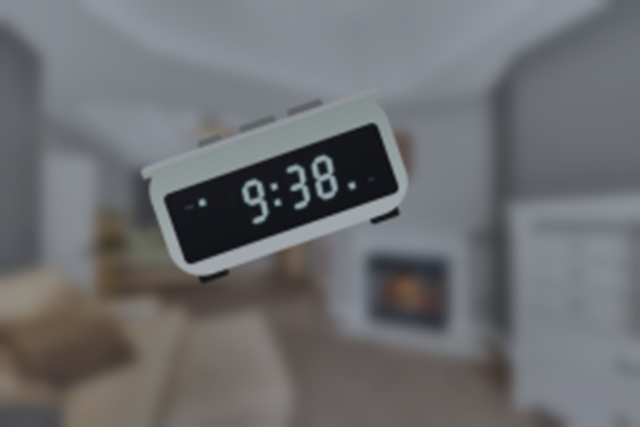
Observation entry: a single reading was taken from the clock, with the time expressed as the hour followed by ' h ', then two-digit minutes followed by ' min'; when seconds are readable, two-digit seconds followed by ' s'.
9 h 38 min
